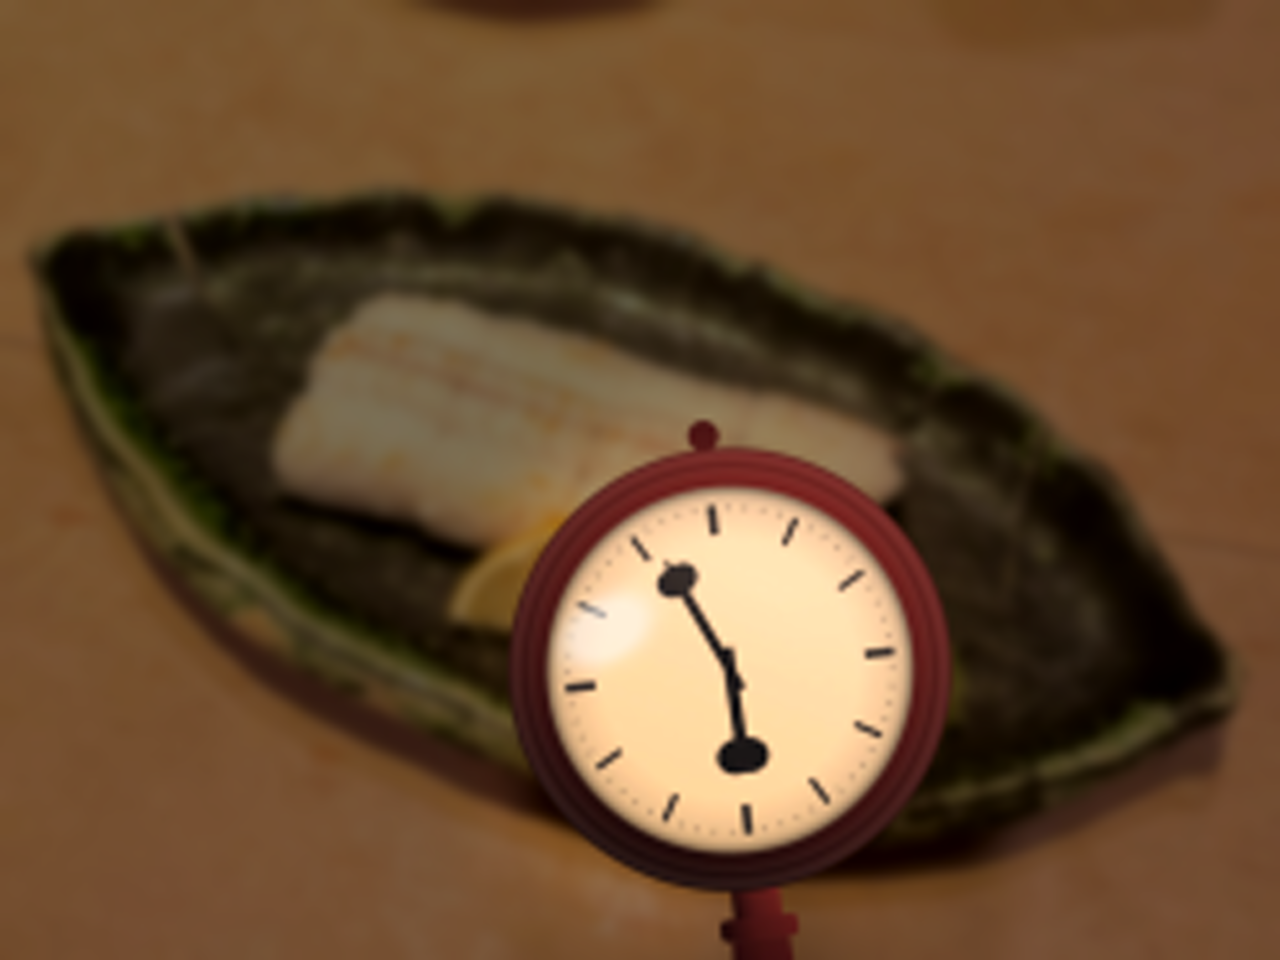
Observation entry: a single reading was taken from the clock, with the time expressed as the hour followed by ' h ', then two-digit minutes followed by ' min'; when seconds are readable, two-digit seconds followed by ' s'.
5 h 56 min
